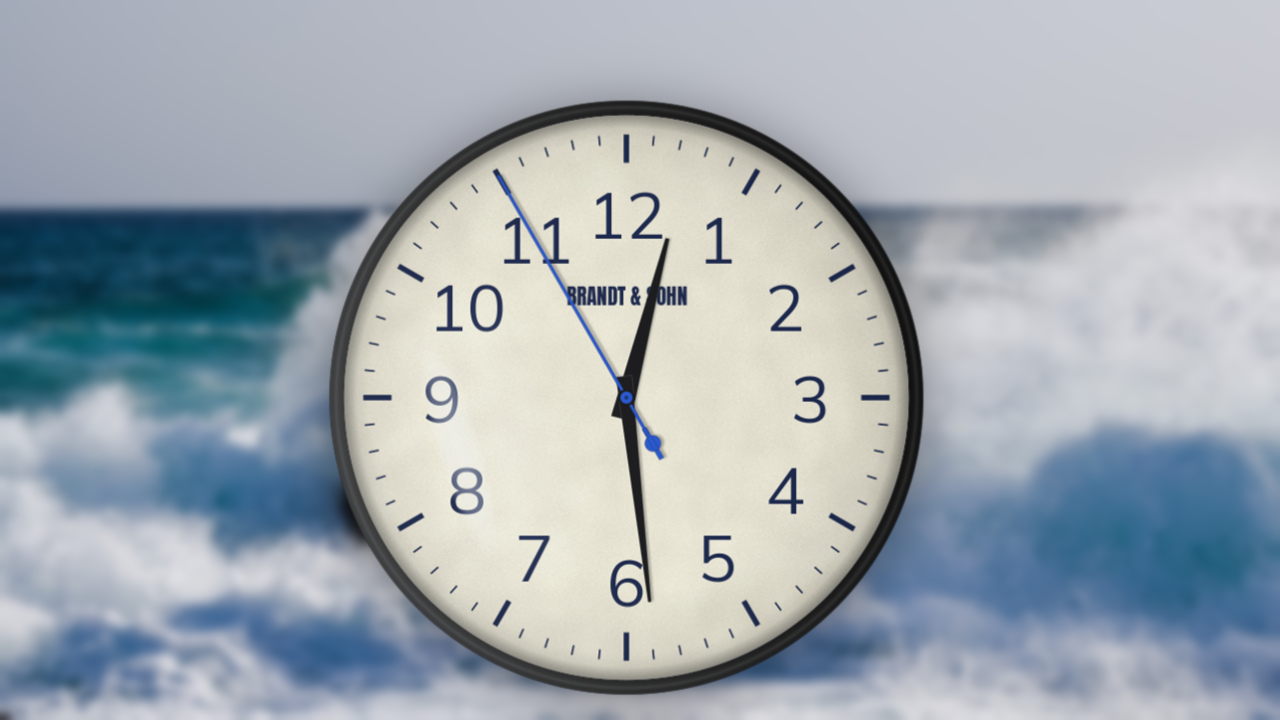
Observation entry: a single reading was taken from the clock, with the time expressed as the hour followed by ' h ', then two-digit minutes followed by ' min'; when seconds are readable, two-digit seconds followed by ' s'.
12 h 28 min 55 s
